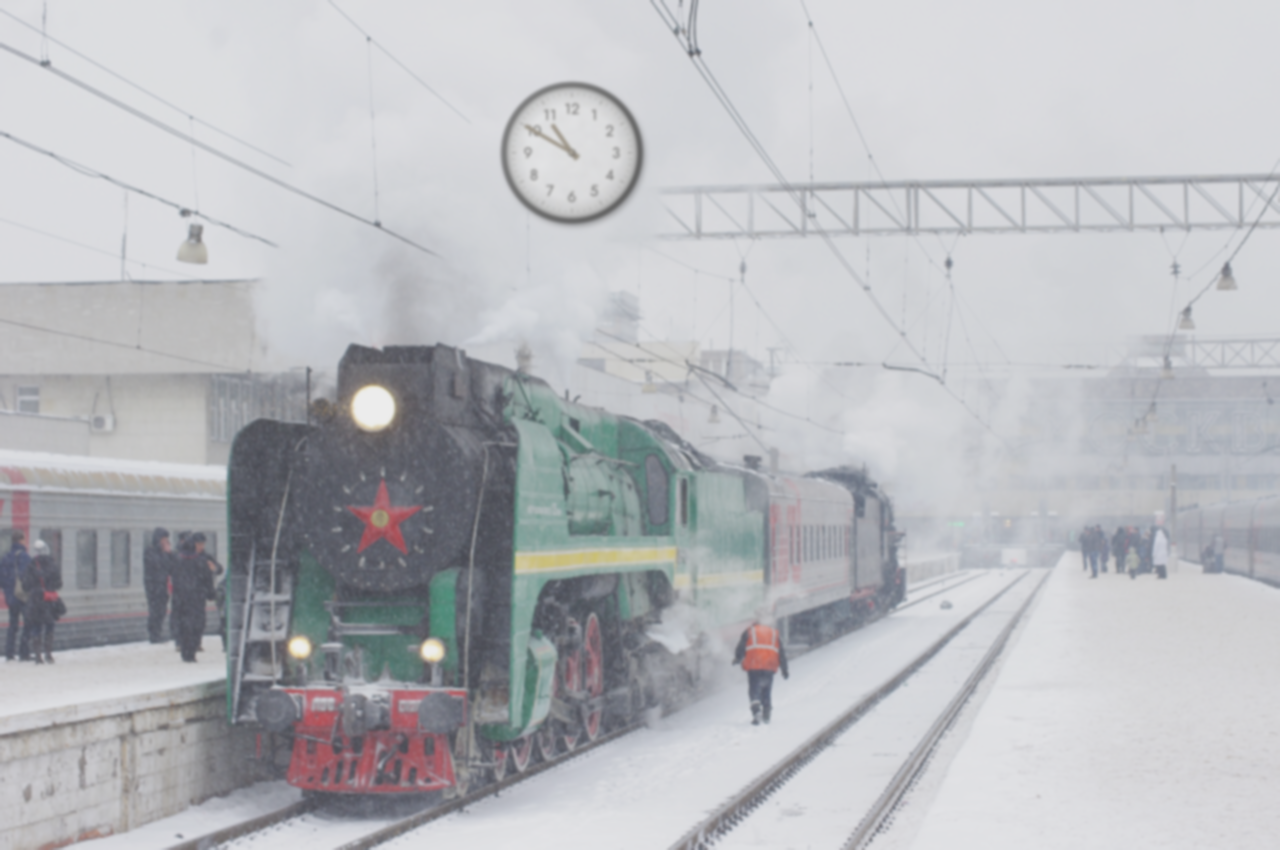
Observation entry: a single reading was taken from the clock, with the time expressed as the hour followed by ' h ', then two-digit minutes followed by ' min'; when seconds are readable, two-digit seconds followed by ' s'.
10 h 50 min
